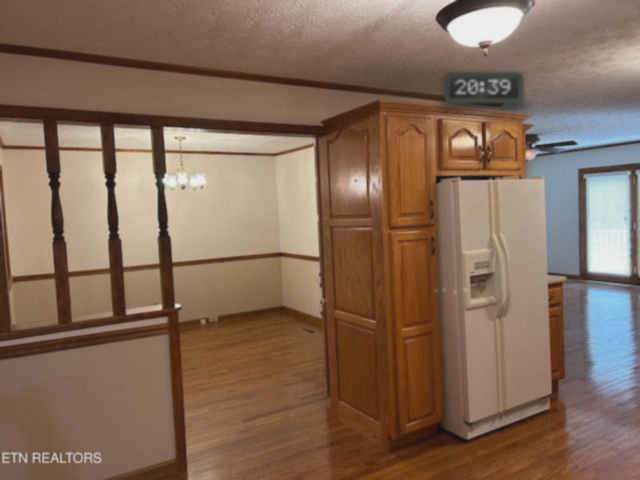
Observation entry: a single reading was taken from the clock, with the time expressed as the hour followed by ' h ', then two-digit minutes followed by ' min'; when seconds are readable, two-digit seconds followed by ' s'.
20 h 39 min
